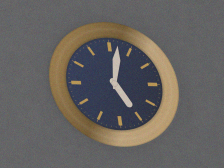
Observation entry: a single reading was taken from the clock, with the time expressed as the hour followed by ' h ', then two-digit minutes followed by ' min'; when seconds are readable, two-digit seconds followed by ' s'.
5 h 02 min
